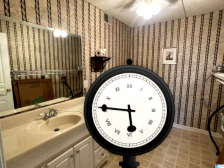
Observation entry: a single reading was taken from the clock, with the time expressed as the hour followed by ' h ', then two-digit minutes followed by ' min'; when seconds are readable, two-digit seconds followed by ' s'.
5 h 46 min
